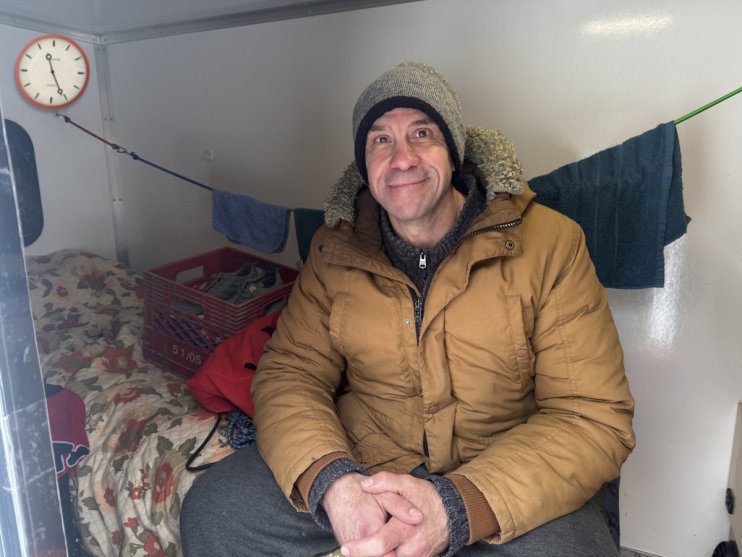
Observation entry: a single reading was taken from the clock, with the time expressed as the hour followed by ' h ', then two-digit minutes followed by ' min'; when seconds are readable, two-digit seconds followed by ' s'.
11 h 26 min
